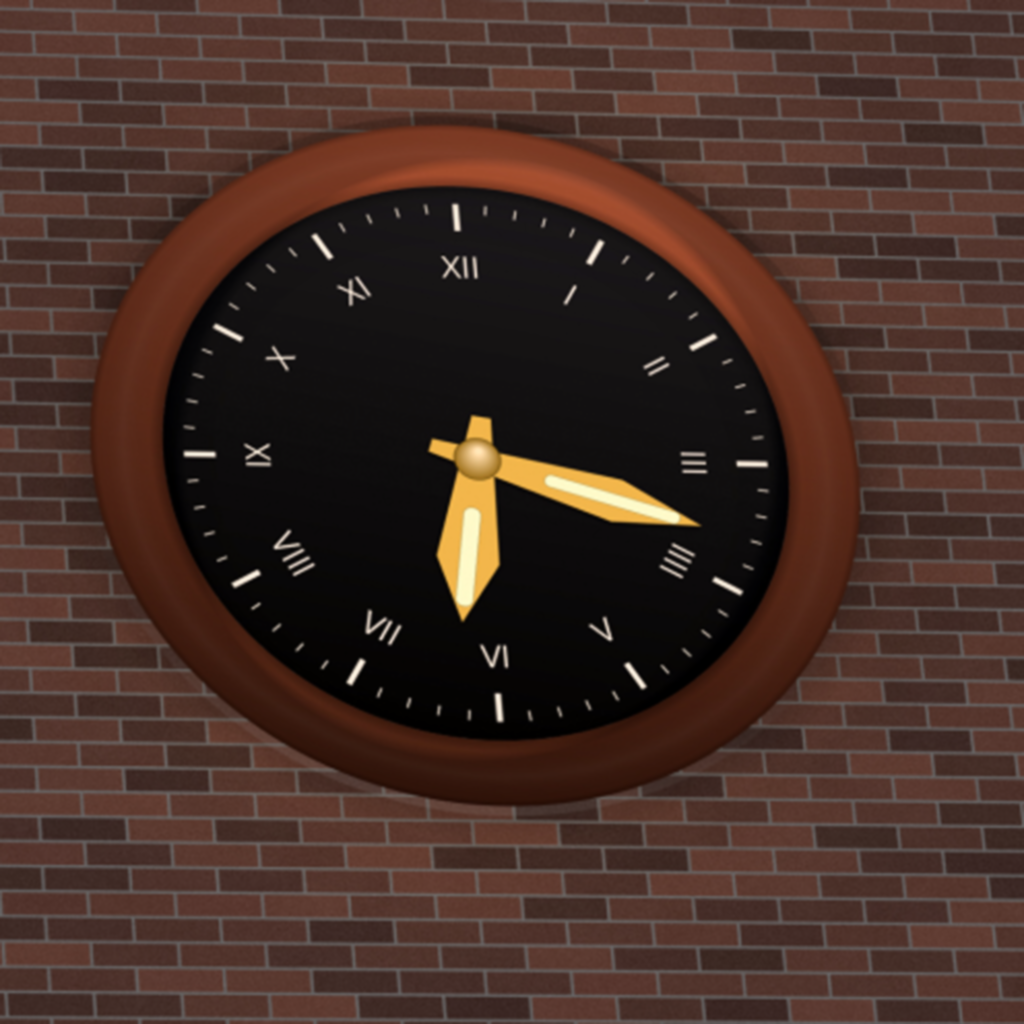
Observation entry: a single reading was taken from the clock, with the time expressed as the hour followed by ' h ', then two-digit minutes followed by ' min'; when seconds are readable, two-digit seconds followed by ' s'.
6 h 18 min
